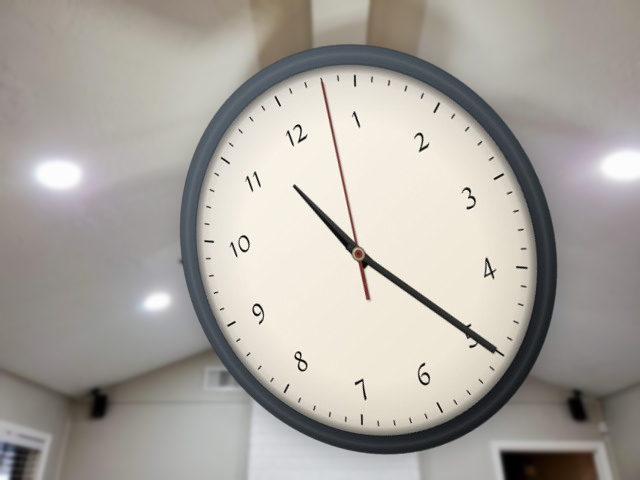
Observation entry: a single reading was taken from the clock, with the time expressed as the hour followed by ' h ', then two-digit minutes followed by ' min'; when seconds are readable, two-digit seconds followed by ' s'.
11 h 25 min 03 s
